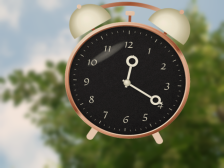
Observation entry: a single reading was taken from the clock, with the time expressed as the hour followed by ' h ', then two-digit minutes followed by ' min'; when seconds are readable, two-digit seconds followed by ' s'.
12 h 20 min
